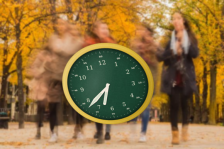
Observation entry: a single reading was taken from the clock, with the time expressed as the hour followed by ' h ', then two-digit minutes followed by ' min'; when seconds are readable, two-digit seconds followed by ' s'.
6 h 38 min
